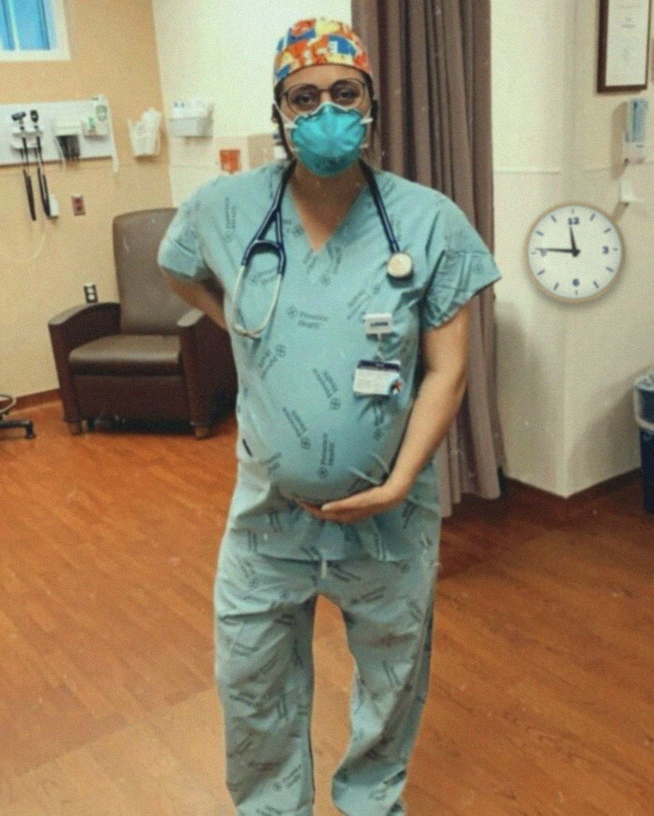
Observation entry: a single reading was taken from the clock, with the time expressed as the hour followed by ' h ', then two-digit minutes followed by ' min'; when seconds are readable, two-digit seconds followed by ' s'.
11 h 46 min
